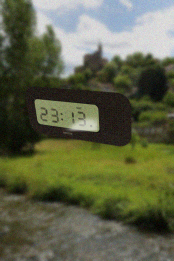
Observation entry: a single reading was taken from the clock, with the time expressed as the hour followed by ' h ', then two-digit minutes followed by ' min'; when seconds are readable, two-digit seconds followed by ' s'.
23 h 13 min
